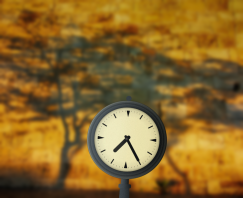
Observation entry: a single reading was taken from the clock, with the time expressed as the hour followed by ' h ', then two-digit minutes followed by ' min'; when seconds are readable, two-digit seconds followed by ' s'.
7 h 25 min
